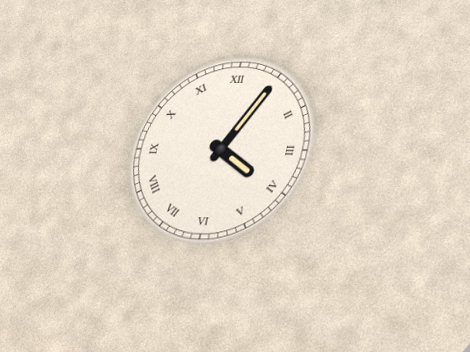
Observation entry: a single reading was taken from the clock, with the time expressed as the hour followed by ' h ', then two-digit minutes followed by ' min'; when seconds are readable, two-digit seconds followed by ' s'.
4 h 05 min
